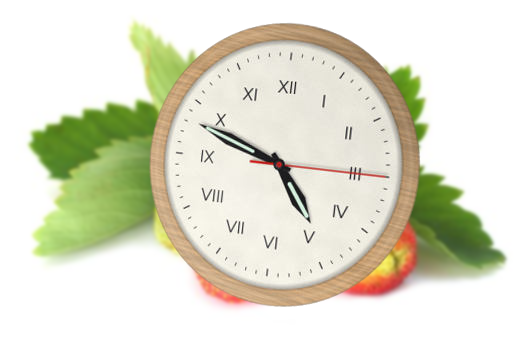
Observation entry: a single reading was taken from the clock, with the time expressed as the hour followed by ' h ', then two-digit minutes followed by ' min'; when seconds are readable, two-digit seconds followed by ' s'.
4 h 48 min 15 s
